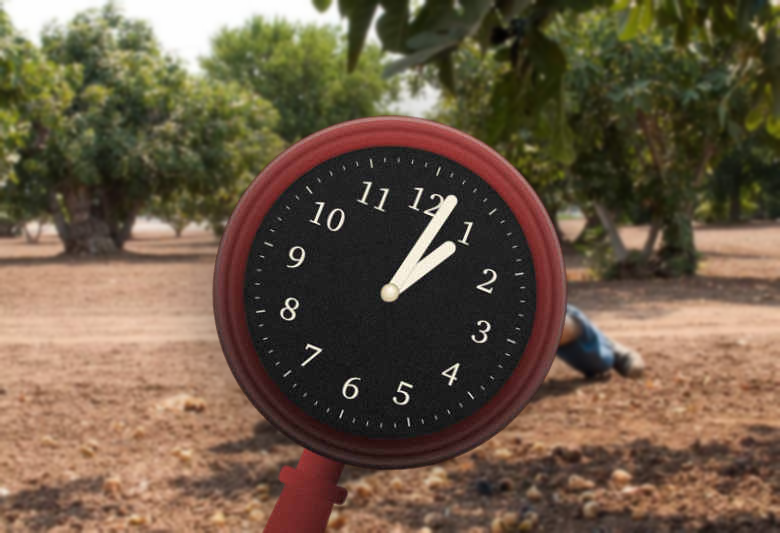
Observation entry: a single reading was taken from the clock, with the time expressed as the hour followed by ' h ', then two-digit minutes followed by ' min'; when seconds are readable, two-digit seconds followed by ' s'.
1 h 02 min
